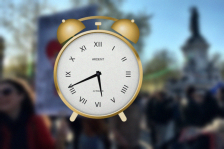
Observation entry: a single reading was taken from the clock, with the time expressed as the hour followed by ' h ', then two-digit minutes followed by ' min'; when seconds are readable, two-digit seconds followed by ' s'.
5 h 41 min
